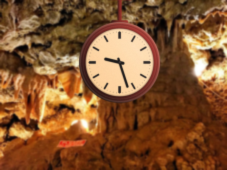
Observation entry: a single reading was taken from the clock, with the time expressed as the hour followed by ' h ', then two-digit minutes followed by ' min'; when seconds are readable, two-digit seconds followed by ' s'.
9 h 27 min
